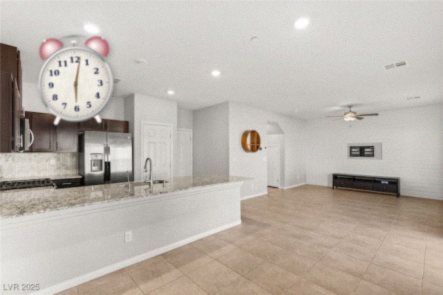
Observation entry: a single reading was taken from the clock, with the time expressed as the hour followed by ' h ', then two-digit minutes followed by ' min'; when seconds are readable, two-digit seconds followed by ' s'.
6 h 02 min
